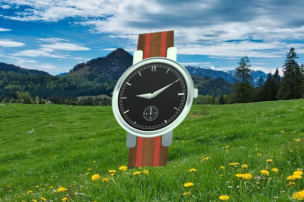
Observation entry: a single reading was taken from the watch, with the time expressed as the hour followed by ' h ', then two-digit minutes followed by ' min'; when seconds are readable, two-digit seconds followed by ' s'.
9 h 10 min
